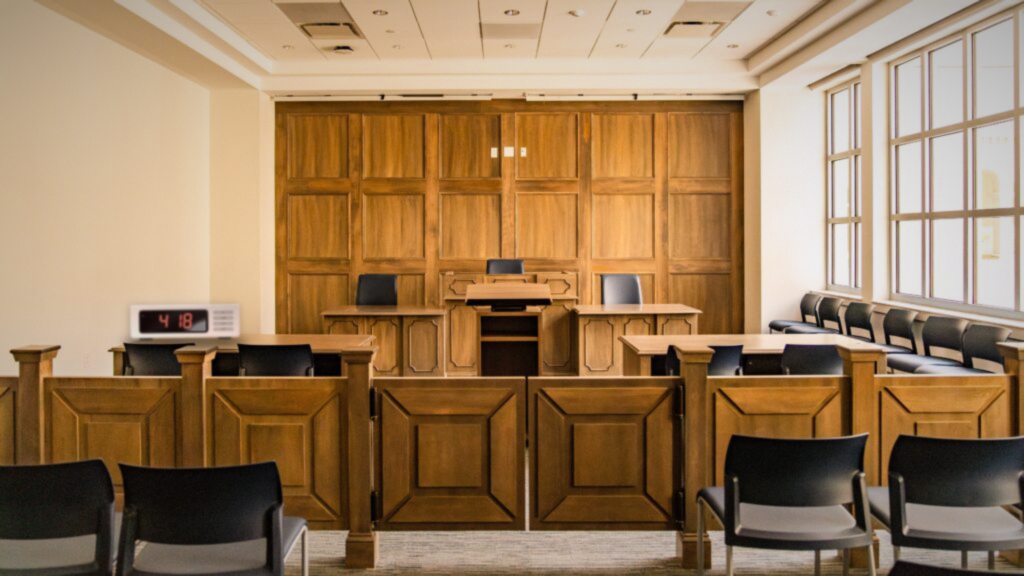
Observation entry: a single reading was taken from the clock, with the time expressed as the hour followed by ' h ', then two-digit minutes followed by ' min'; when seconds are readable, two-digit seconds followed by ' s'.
4 h 18 min
